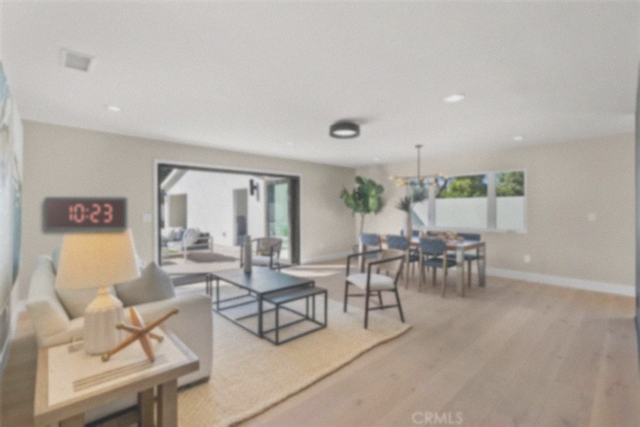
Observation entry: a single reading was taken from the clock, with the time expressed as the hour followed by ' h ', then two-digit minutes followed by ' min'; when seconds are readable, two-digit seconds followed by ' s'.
10 h 23 min
